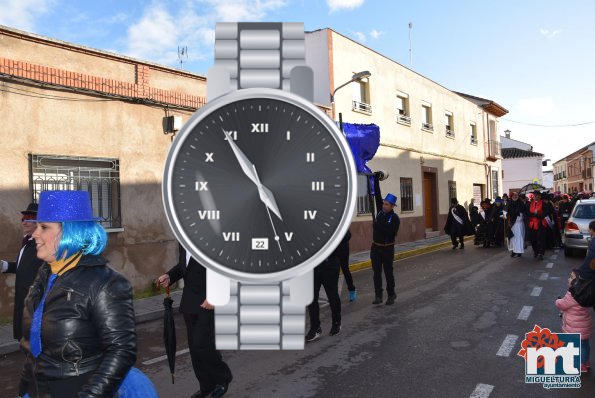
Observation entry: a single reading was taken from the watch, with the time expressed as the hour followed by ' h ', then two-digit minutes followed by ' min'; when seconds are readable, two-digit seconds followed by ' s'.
4 h 54 min 27 s
